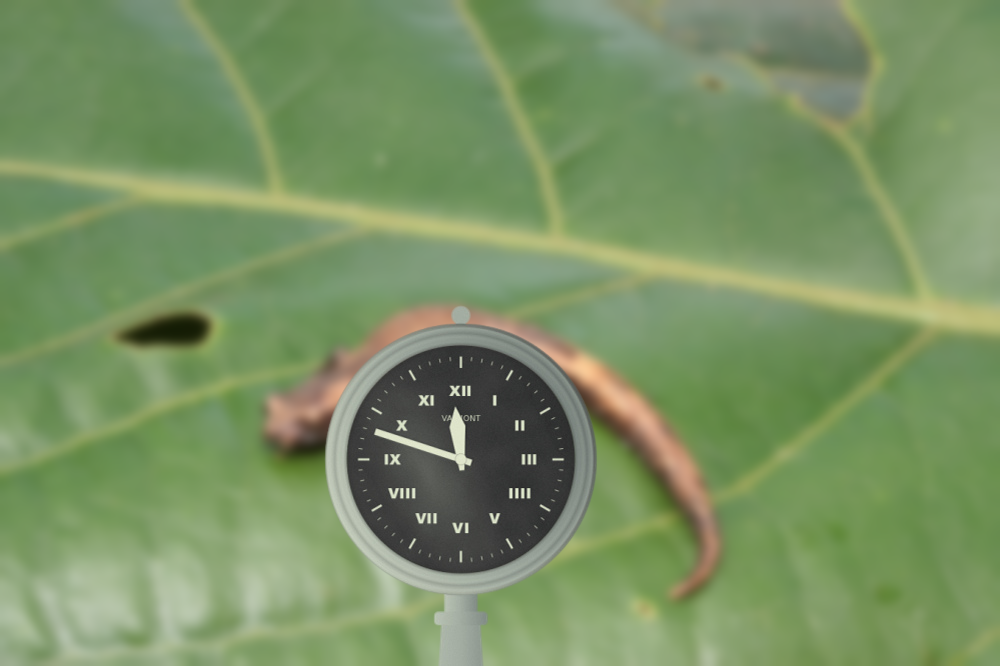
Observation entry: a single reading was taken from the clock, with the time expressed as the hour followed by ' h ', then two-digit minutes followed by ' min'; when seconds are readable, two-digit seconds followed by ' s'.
11 h 48 min
